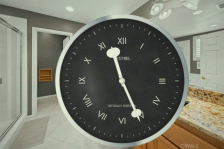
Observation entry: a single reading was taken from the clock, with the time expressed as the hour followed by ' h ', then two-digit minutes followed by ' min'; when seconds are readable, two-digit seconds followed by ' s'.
11 h 26 min
